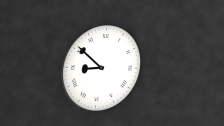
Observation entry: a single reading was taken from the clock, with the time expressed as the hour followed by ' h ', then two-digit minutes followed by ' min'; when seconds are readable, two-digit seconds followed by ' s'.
8 h 51 min
